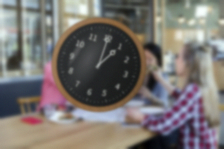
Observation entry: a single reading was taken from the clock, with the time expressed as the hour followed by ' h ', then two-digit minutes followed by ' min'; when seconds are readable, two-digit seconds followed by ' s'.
1 h 00 min
